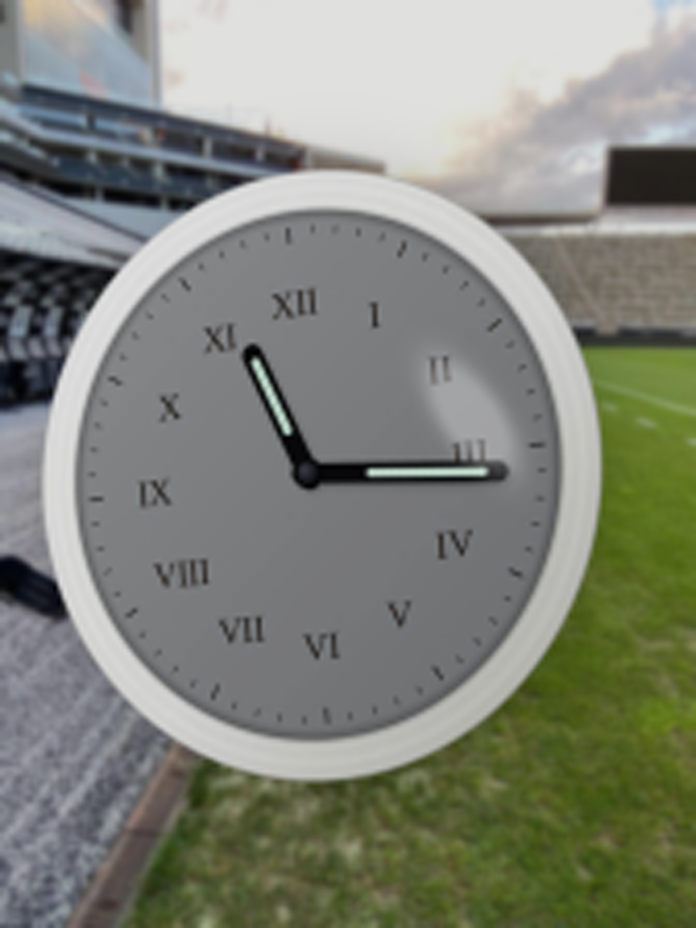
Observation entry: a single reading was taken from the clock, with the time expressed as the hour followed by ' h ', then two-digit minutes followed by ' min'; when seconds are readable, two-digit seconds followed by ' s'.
11 h 16 min
